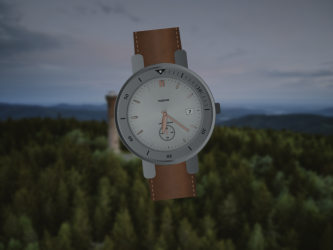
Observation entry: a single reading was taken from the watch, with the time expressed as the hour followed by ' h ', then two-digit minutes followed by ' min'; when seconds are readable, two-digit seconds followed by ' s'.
6 h 22 min
